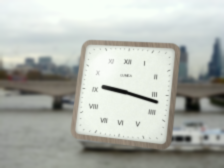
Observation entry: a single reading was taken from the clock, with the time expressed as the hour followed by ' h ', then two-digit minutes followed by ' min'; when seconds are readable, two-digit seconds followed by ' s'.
9 h 17 min
